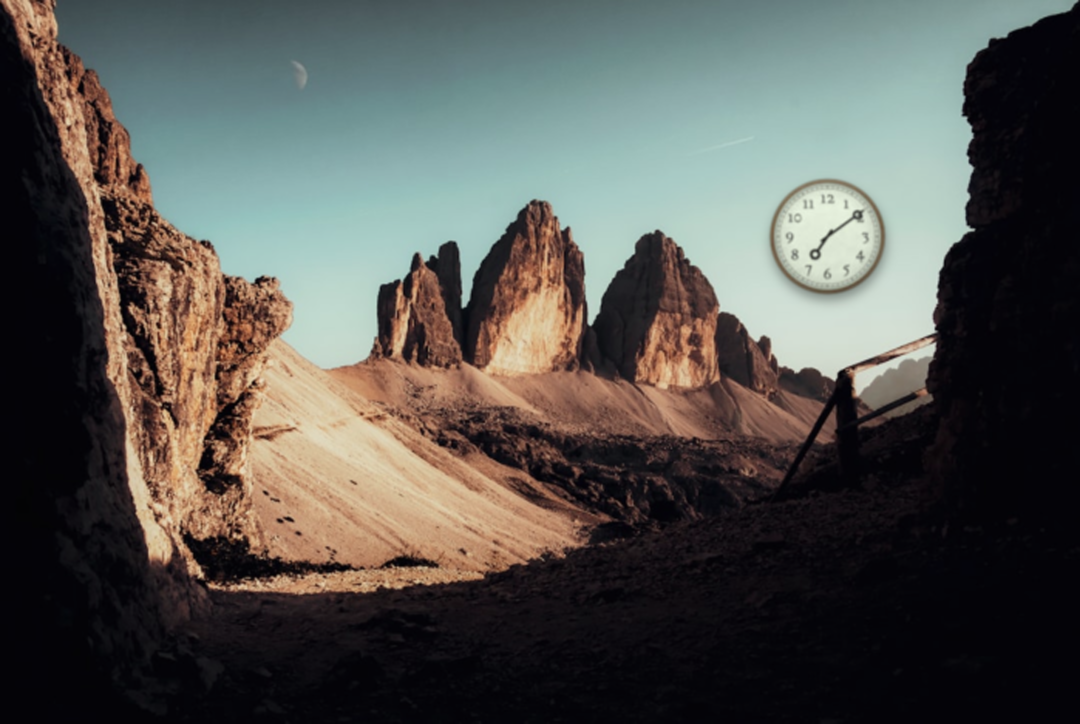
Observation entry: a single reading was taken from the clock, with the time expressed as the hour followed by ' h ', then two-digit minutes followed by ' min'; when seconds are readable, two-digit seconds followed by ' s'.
7 h 09 min
